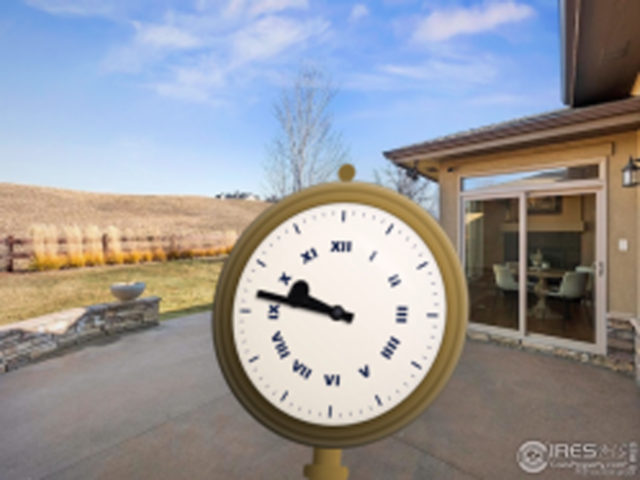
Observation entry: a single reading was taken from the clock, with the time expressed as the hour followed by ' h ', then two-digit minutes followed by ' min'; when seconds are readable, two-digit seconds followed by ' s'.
9 h 47 min
